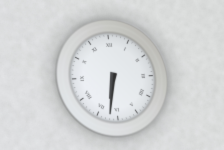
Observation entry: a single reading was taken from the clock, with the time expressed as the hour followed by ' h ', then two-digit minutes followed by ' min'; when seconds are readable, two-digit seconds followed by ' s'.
6 h 32 min
